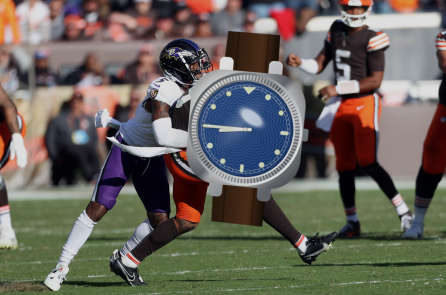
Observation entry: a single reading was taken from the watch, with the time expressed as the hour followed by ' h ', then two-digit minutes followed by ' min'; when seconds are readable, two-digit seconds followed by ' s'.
8 h 45 min
